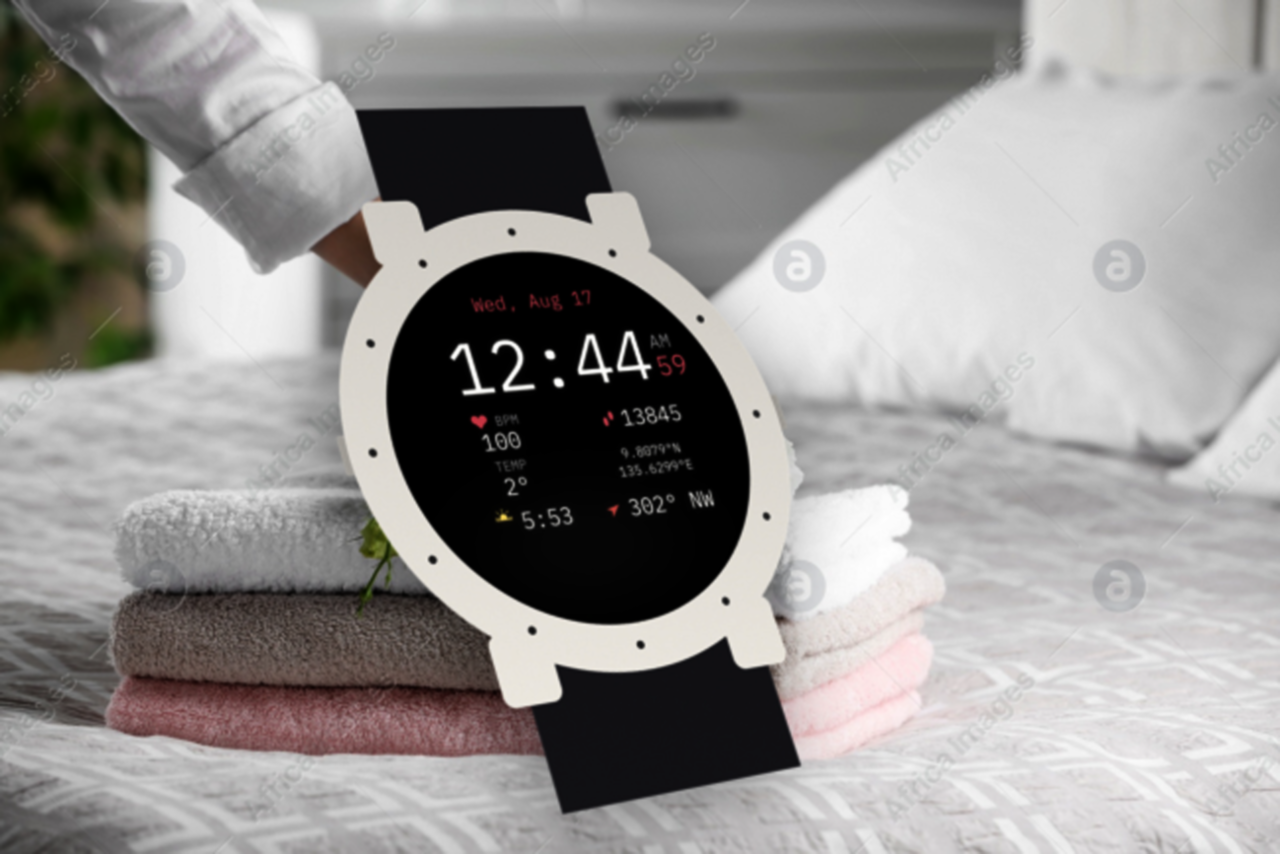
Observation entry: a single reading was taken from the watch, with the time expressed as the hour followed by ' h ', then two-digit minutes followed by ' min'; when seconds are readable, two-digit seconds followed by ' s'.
12 h 44 min 59 s
